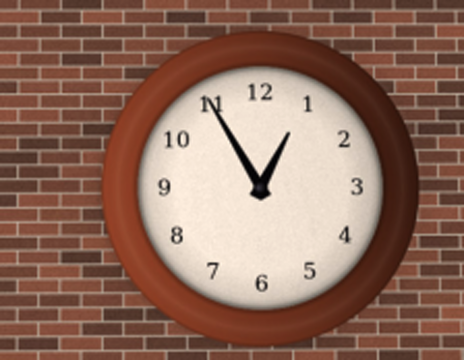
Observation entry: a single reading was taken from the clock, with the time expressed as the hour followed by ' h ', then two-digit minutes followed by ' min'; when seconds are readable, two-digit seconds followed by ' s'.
12 h 55 min
